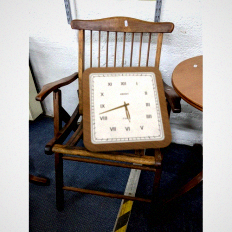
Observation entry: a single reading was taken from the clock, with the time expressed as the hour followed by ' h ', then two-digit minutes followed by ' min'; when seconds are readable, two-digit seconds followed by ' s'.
5 h 42 min
